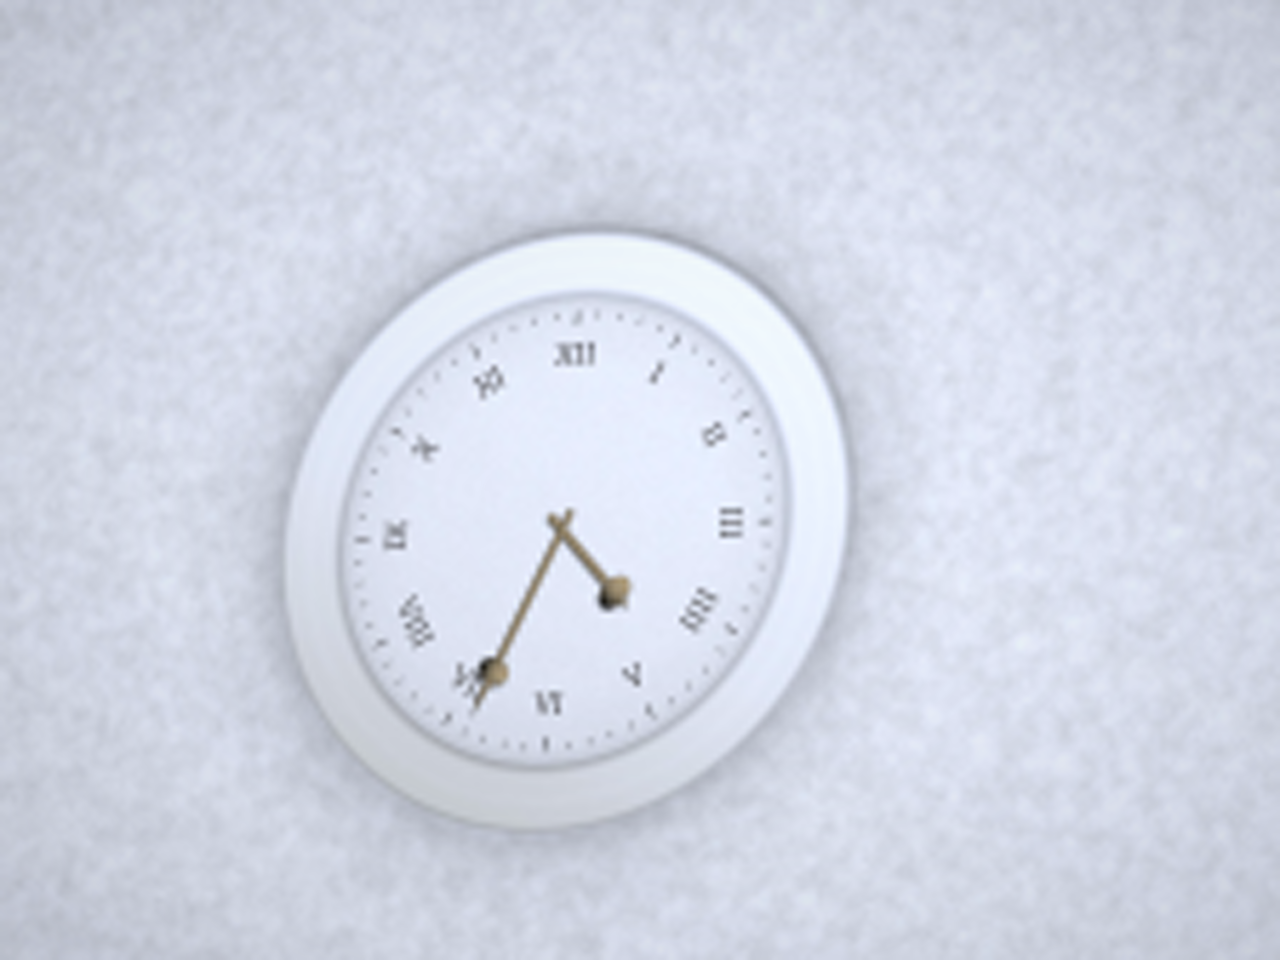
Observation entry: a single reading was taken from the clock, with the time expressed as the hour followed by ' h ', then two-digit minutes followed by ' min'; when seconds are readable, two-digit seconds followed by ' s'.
4 h 34 min
